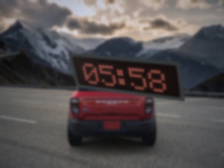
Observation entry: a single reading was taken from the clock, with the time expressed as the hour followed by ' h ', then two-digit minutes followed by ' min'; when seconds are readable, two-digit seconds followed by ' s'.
5 h 58 min
